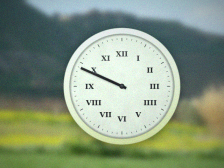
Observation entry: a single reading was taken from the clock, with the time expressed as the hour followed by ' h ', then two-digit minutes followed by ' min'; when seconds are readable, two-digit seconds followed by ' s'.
9 h 49 min
